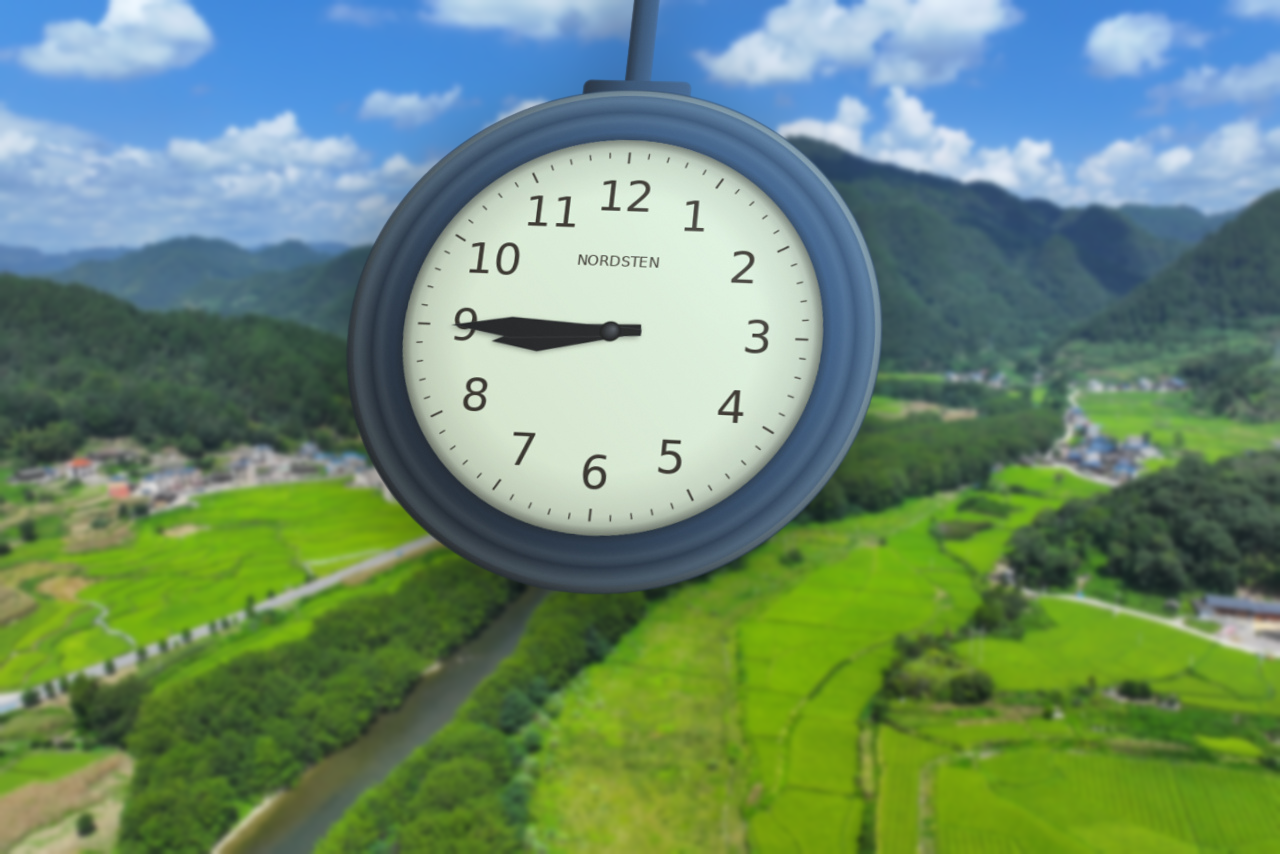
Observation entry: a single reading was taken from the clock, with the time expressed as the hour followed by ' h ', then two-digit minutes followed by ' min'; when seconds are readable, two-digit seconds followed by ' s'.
8 h 45 min
